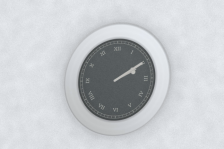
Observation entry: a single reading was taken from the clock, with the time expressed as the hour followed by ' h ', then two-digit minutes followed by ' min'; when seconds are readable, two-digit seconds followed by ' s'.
2 h 10 min
